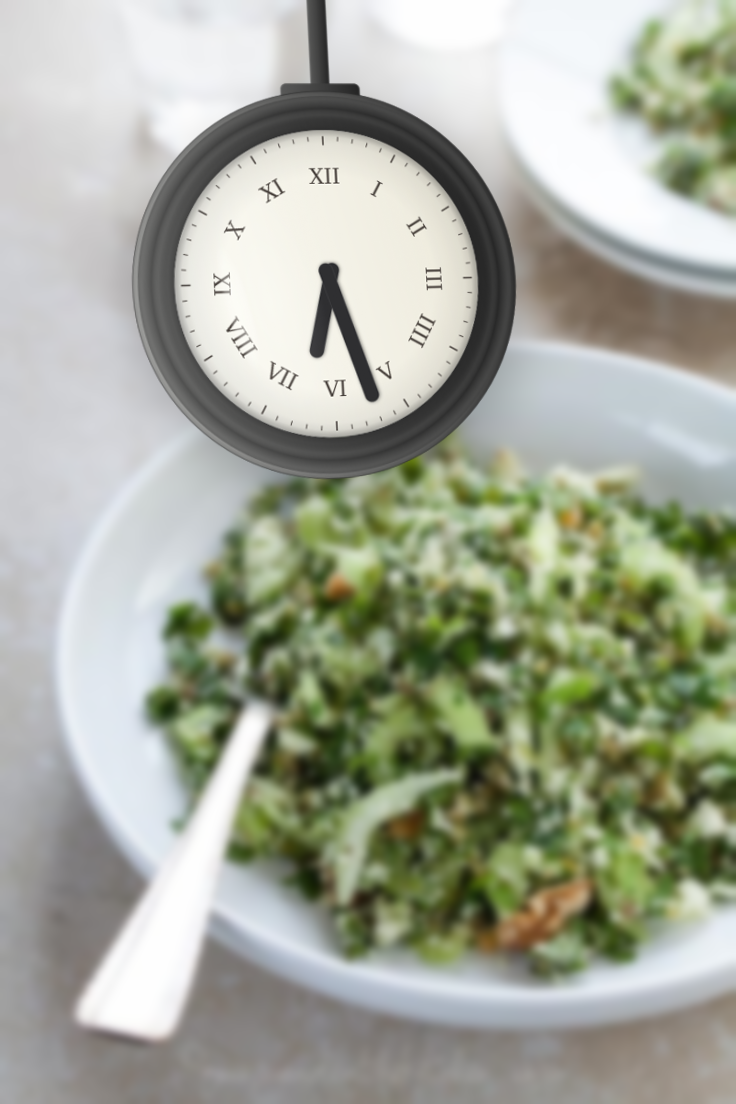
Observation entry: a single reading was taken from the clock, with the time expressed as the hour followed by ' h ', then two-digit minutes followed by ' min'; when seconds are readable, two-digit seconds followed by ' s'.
6 h 27 min
